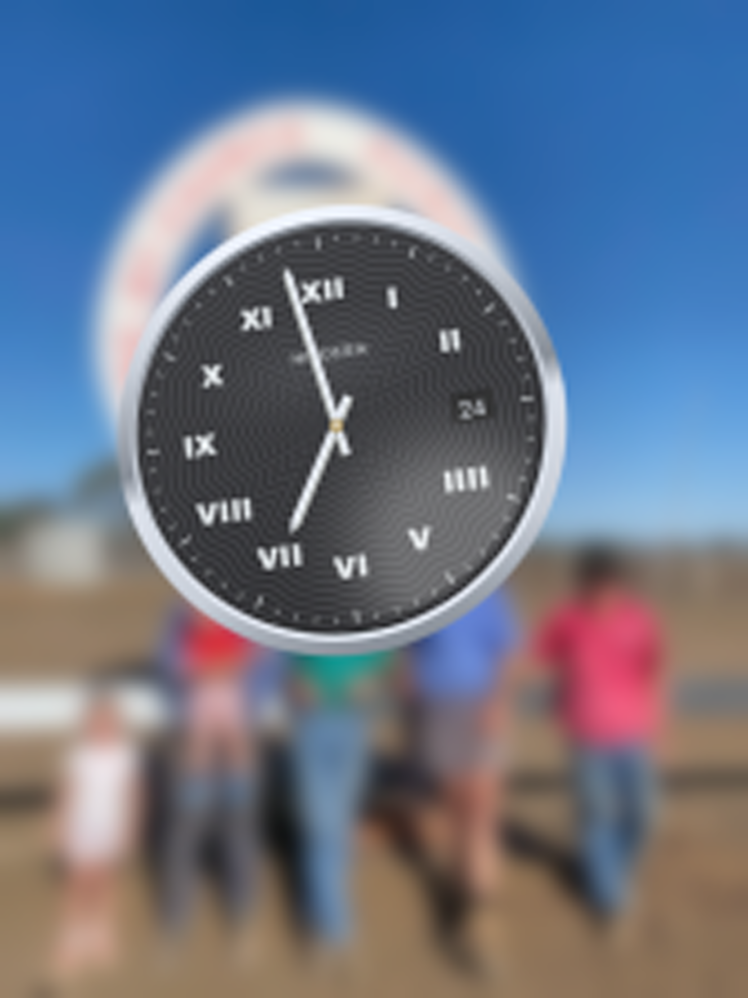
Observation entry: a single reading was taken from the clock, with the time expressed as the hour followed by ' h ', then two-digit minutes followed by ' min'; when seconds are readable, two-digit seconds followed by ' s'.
6 h 58 min
